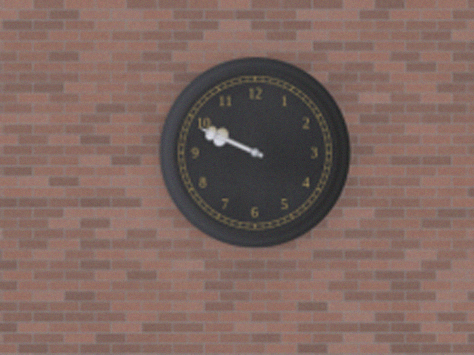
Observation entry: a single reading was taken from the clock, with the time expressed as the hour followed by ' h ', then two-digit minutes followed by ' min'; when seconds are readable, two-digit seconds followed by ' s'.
9 h 49 min
